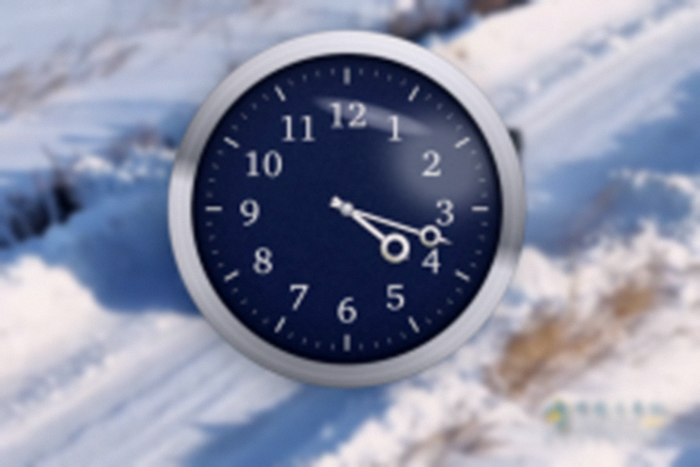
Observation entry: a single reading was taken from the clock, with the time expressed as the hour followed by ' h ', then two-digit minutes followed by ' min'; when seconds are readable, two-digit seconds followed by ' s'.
4 h 18 min
